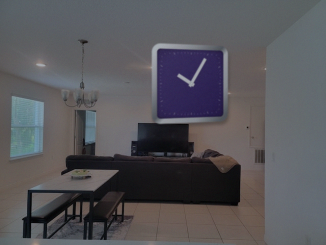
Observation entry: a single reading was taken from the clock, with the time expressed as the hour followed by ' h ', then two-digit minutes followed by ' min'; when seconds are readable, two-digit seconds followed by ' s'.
10 h 05 min
